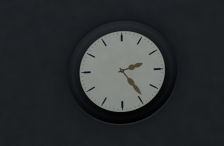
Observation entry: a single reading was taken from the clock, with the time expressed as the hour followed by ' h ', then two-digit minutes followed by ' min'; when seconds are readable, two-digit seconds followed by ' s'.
2 h 24 min
